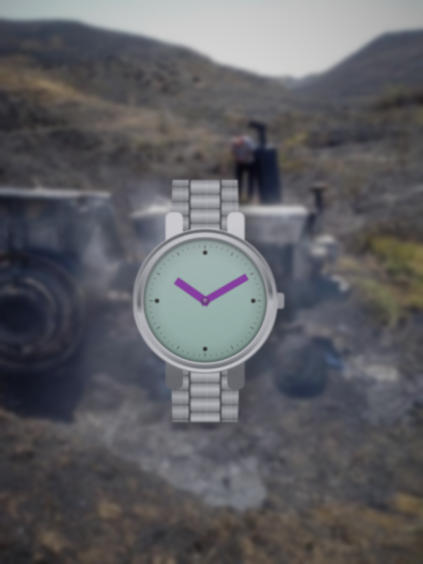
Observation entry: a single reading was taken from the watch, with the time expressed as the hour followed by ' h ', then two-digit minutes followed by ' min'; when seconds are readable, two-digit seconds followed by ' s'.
10 h 10 min
